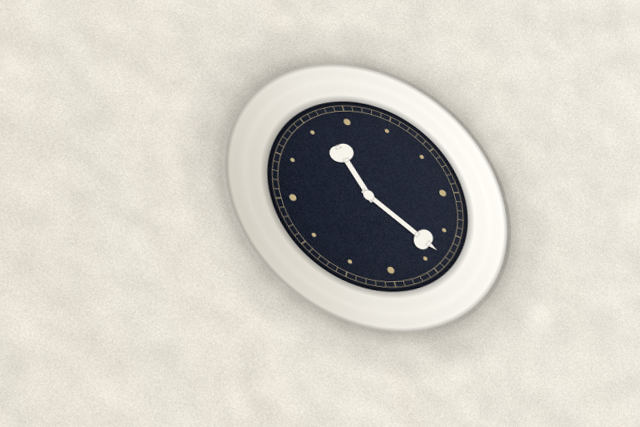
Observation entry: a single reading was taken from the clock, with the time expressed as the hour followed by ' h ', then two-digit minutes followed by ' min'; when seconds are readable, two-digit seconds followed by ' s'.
11 h 23 min
